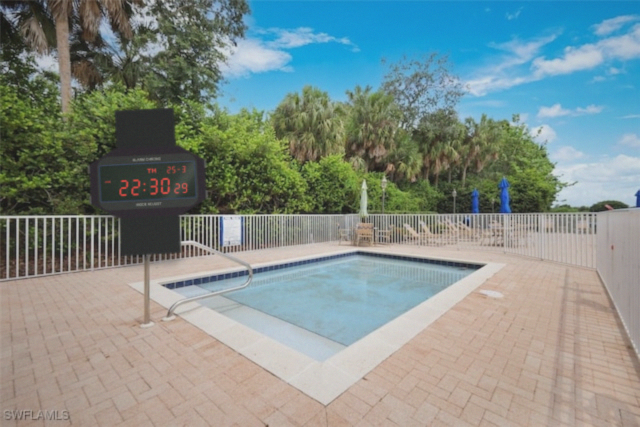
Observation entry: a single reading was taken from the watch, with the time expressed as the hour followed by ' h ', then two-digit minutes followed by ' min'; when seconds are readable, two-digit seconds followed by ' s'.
22 h 30 min 29 s
